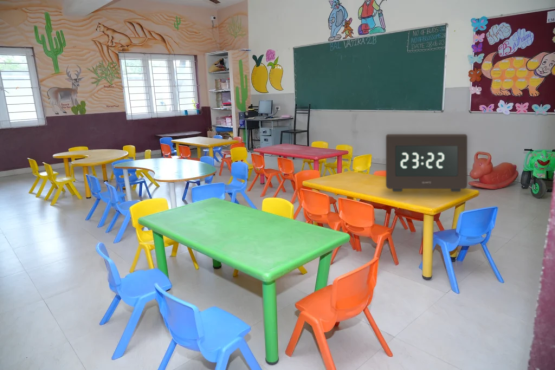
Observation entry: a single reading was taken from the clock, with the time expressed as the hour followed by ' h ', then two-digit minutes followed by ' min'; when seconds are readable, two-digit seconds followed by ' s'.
23 h 22 min
